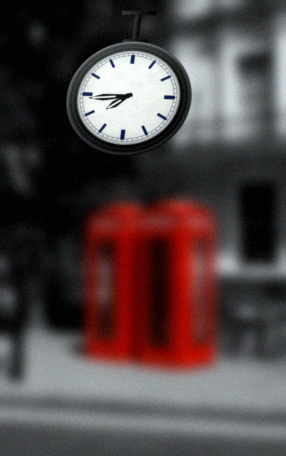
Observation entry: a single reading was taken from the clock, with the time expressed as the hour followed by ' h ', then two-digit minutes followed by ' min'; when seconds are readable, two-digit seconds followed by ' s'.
7 h 44 min
